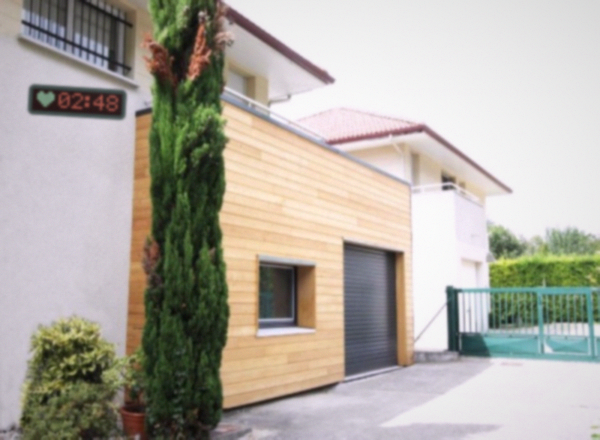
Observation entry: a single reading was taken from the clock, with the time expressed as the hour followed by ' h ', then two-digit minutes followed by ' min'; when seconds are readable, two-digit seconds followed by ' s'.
2 h 48 min
